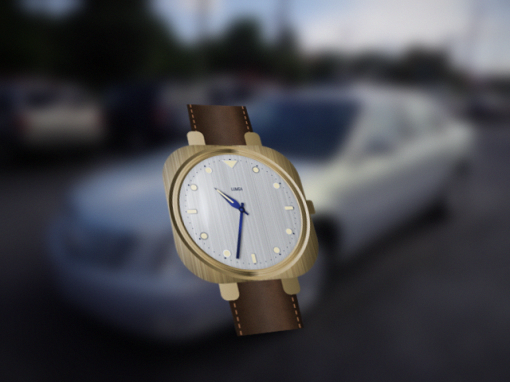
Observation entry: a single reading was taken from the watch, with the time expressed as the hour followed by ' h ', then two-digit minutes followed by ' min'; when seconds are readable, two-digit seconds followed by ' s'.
10 h 33 min
